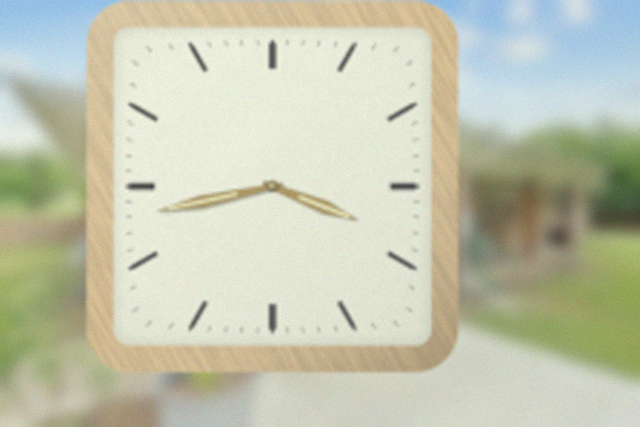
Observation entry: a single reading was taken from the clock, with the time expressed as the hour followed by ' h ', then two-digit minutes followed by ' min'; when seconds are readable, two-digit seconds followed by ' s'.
3 h 43 min
